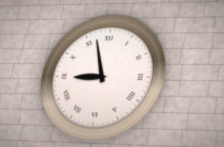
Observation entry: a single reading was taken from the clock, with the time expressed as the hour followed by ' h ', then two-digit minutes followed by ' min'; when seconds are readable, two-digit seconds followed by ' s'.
8 h 57 min
